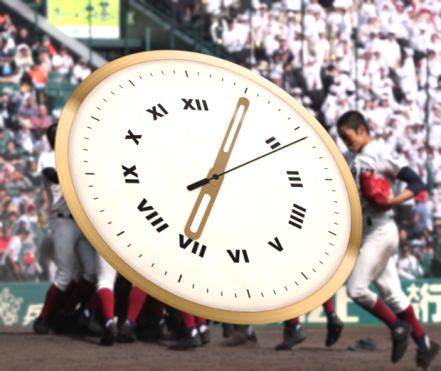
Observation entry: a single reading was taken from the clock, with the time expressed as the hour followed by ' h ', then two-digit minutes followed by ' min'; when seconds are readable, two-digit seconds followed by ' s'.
7 h 05 min 11 s
